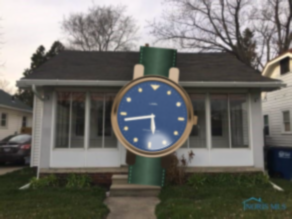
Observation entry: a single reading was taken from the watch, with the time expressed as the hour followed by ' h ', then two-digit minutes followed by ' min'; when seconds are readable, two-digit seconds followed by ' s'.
5 h 43 min
